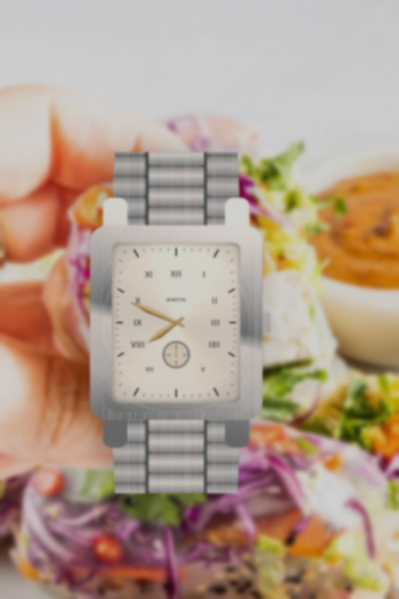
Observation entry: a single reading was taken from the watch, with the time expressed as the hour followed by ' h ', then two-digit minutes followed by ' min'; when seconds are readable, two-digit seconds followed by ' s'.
7 h 49 min
